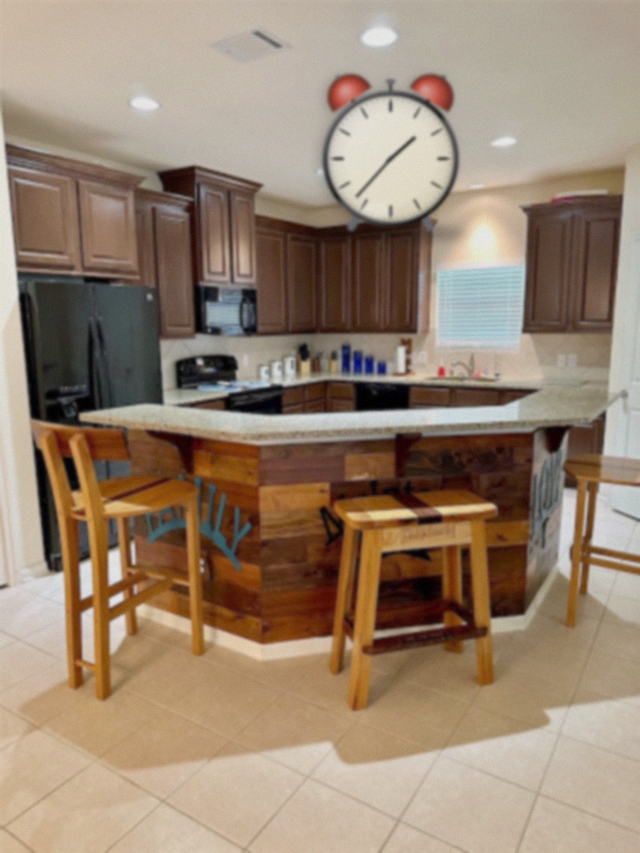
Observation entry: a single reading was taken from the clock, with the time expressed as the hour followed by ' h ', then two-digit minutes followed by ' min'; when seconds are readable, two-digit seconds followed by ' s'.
1 h 37 min
